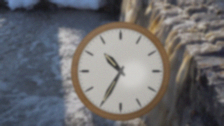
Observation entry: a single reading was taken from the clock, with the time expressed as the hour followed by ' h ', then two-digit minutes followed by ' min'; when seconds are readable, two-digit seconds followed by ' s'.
10 h 35 min
